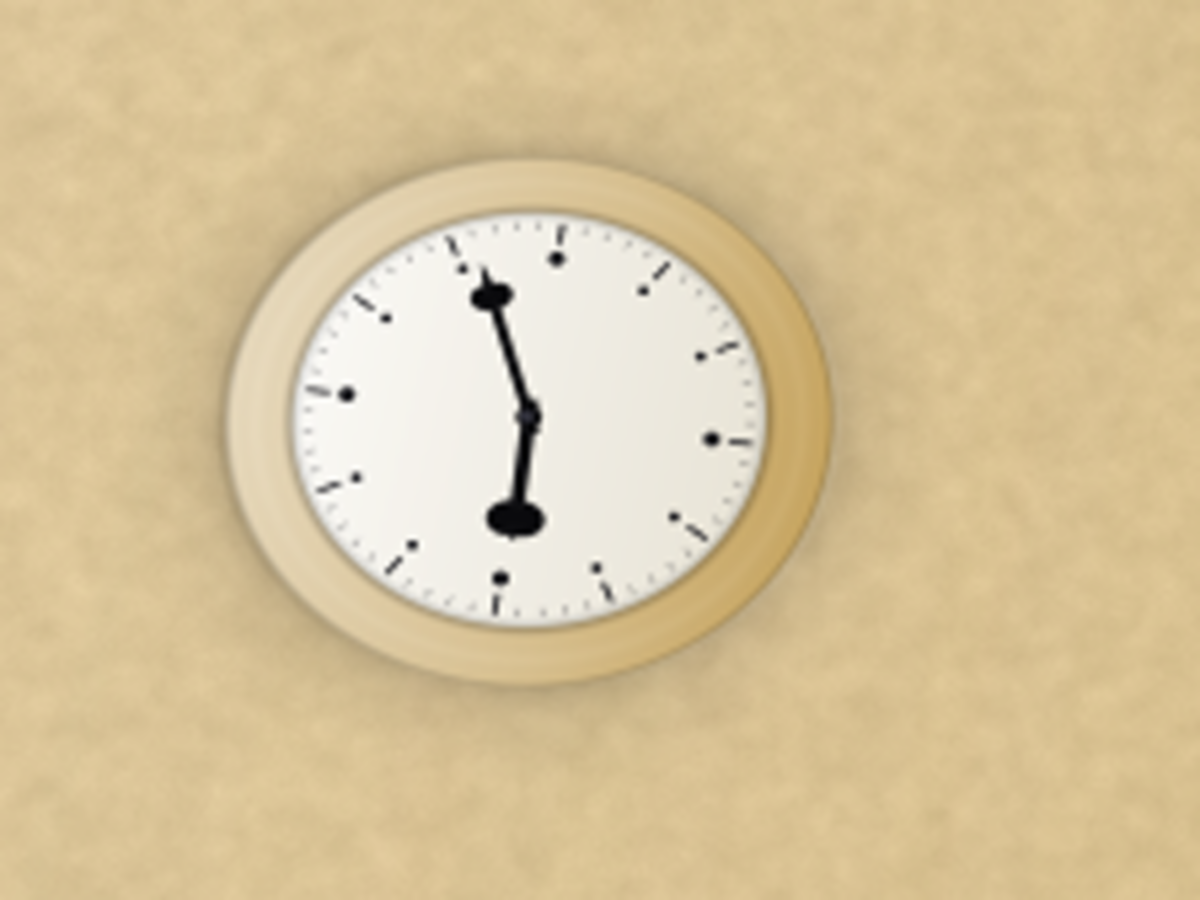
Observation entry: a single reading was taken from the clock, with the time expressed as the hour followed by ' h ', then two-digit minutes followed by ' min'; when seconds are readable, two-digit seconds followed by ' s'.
5 h 56 min
